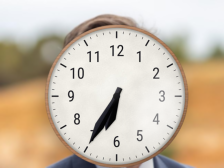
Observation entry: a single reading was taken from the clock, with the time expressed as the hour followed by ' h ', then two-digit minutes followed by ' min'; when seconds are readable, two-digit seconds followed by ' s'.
6 h 35 min
